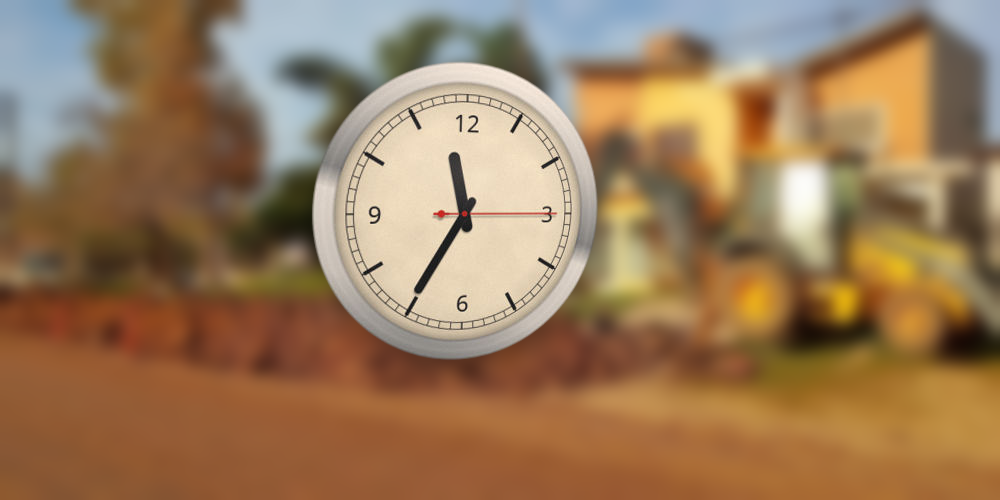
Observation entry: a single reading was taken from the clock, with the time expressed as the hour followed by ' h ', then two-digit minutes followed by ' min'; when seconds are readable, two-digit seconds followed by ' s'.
11 h 35 min 15 s
